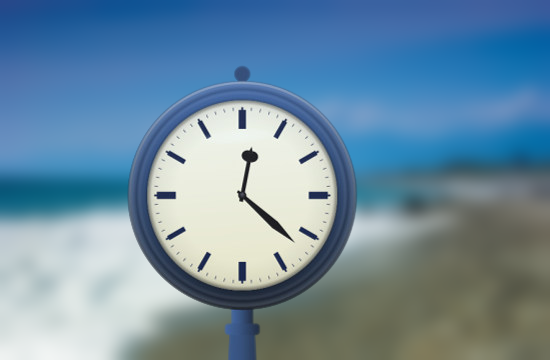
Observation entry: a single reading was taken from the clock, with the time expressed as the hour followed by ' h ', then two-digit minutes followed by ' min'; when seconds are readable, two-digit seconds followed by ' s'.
12 h 22 min
